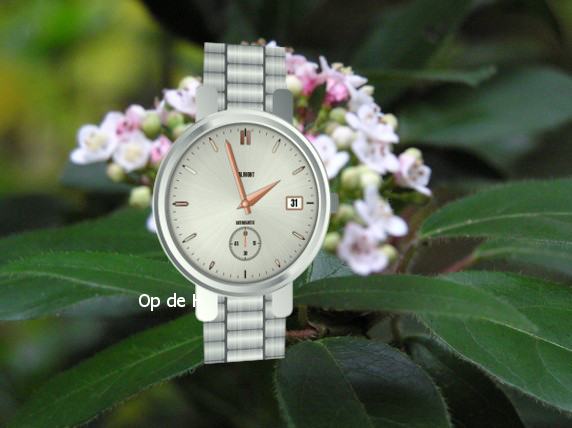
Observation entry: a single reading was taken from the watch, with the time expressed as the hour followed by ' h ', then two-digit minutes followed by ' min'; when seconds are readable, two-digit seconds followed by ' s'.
1 h 57 min
